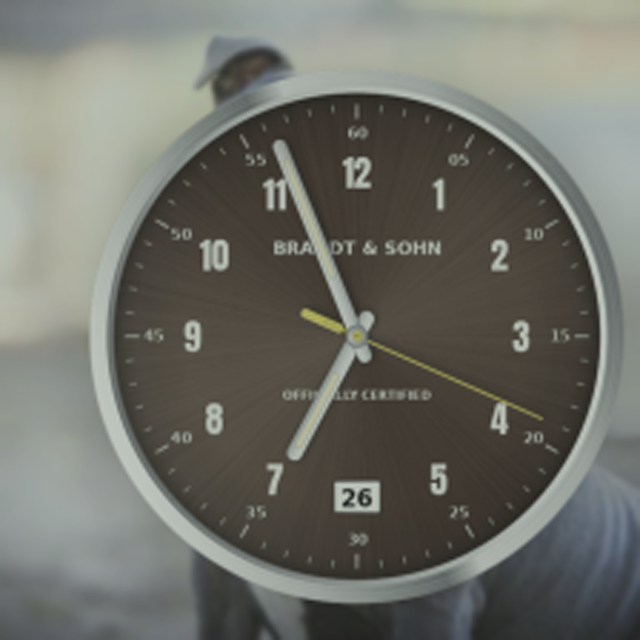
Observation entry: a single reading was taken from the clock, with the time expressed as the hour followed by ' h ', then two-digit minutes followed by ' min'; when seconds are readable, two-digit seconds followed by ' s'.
6 h 56 min 19 s
